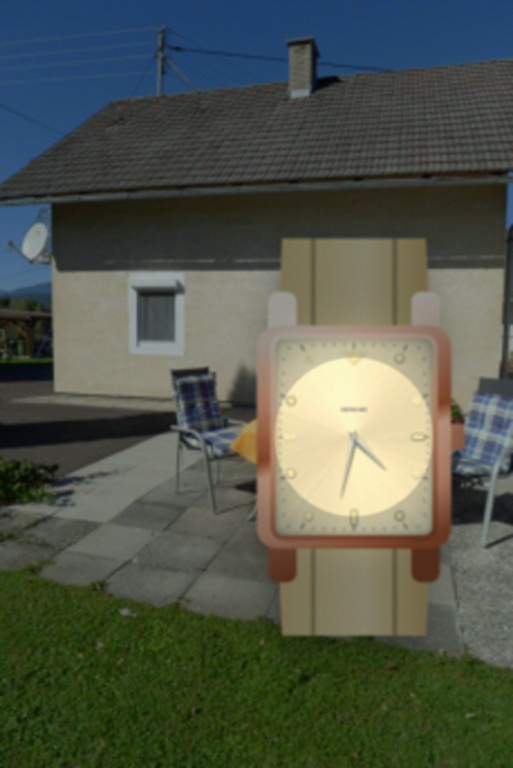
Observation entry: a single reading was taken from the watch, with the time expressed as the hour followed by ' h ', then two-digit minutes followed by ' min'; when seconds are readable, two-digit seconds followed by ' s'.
4 h 32 min
